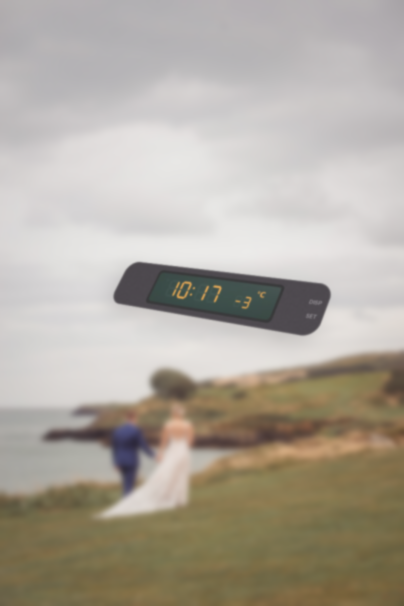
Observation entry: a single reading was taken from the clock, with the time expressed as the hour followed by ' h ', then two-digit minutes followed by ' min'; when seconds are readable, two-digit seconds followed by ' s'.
10 h 17 min
